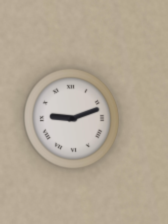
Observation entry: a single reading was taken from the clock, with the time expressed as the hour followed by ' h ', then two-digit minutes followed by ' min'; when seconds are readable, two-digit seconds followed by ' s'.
9 h 12 min
